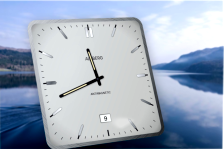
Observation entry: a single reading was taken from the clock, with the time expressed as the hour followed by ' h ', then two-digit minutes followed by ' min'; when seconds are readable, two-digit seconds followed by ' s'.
11 h 42 min
